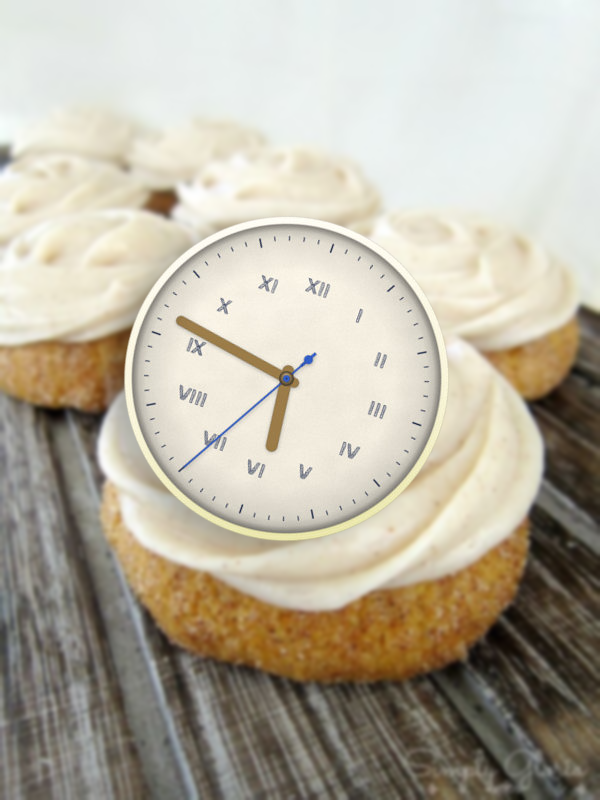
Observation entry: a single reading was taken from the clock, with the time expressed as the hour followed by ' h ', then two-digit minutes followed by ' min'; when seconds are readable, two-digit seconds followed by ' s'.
5 h 46 min 35 s
